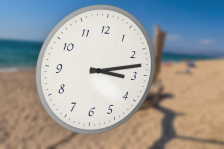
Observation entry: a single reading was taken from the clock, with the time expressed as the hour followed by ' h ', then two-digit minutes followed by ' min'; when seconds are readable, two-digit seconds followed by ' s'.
3 h 13 min
